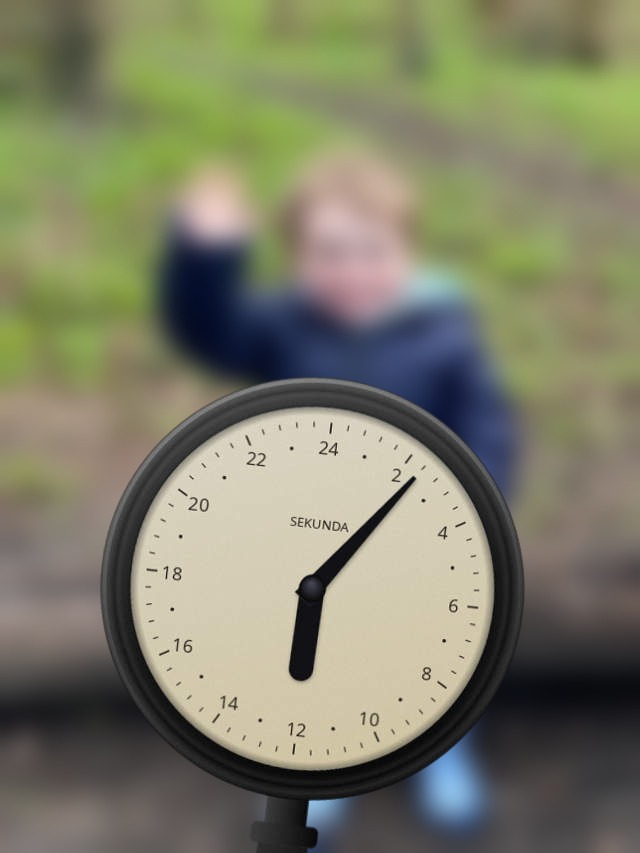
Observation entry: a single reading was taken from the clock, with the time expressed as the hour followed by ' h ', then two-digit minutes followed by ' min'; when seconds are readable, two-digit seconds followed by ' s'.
12 h 06 min
